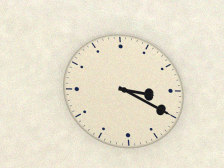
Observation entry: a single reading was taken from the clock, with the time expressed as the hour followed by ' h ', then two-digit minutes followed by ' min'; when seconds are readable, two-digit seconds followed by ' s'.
3 h 20 min
